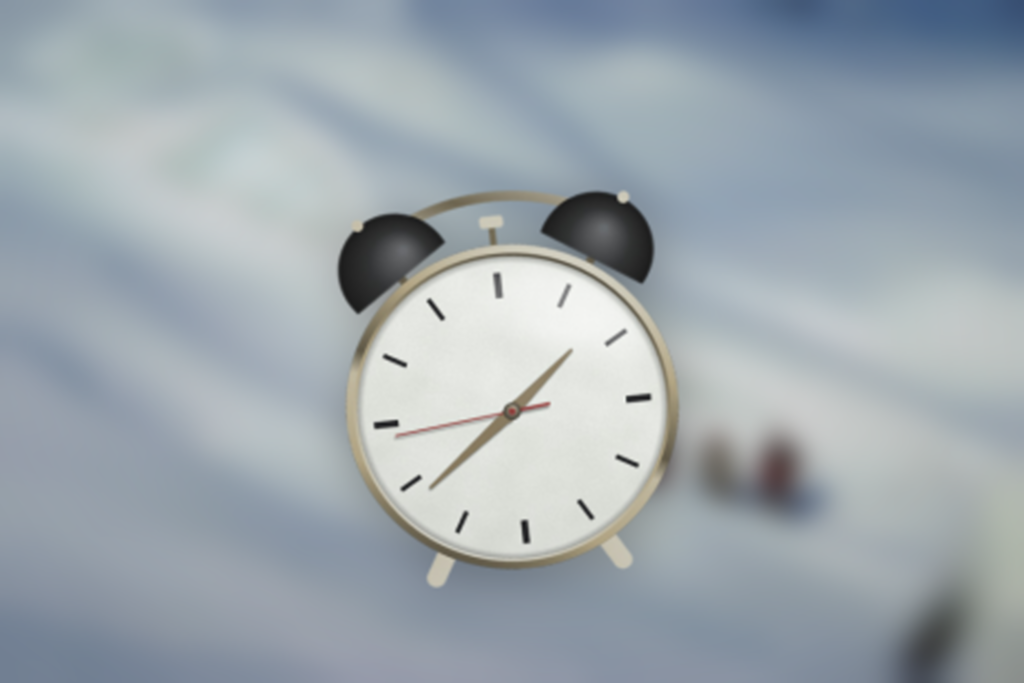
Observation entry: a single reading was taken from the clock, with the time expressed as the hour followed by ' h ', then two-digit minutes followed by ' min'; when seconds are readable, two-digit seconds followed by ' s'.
1 h 38 min 44 s
